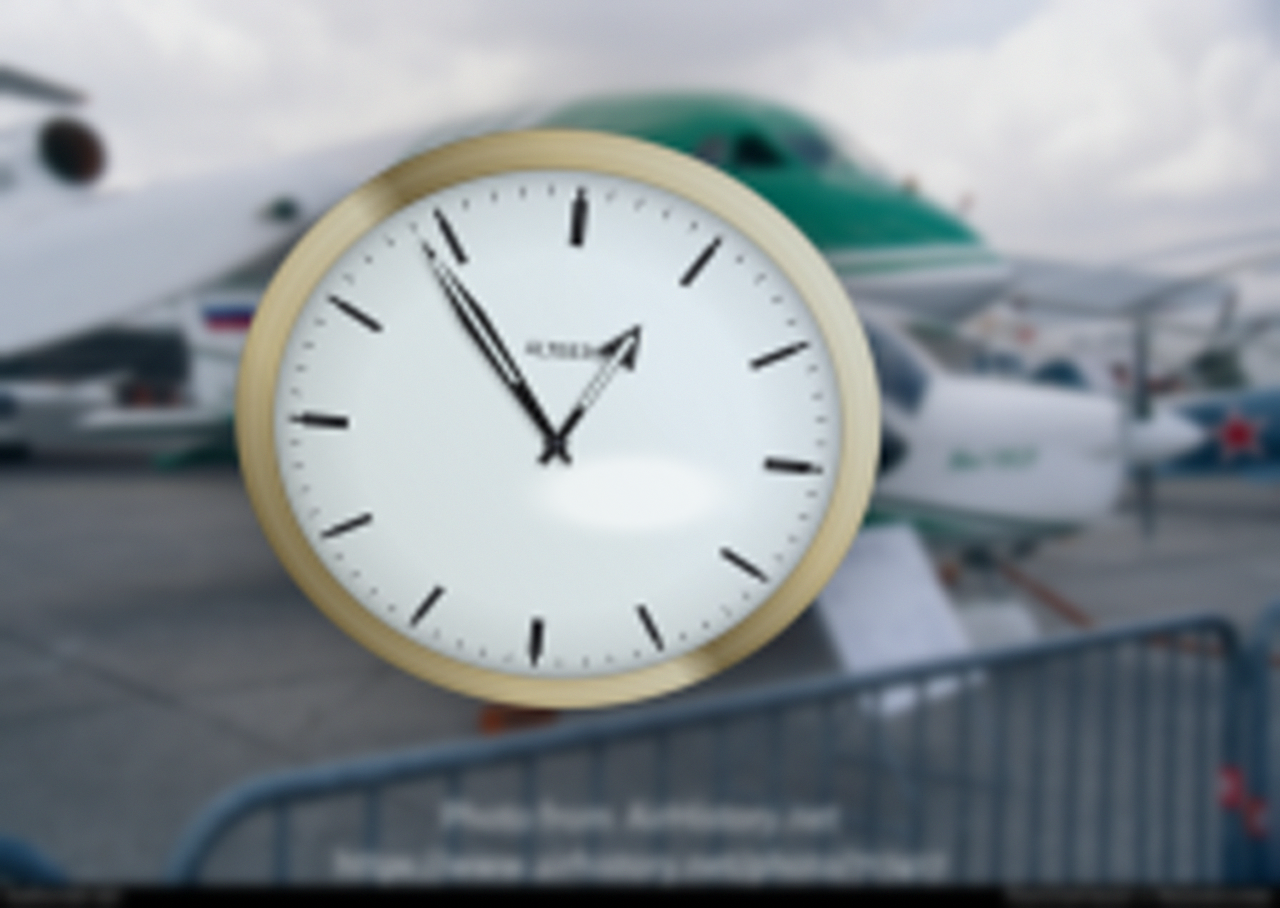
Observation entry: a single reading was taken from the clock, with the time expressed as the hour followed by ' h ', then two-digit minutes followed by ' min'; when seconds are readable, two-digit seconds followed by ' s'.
12 h 54 min
